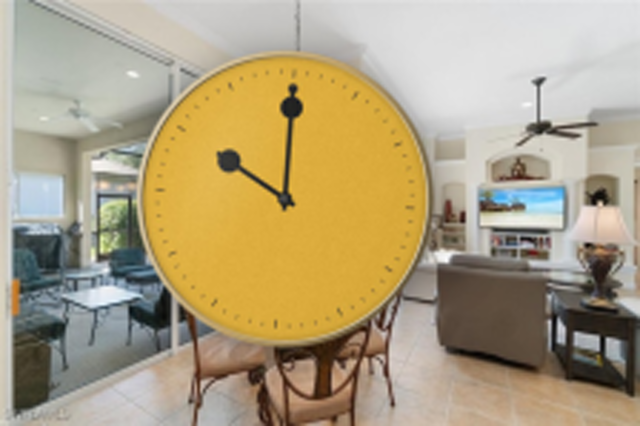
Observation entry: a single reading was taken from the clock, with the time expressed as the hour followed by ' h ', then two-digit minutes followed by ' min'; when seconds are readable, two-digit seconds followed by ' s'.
10 h 00 min
